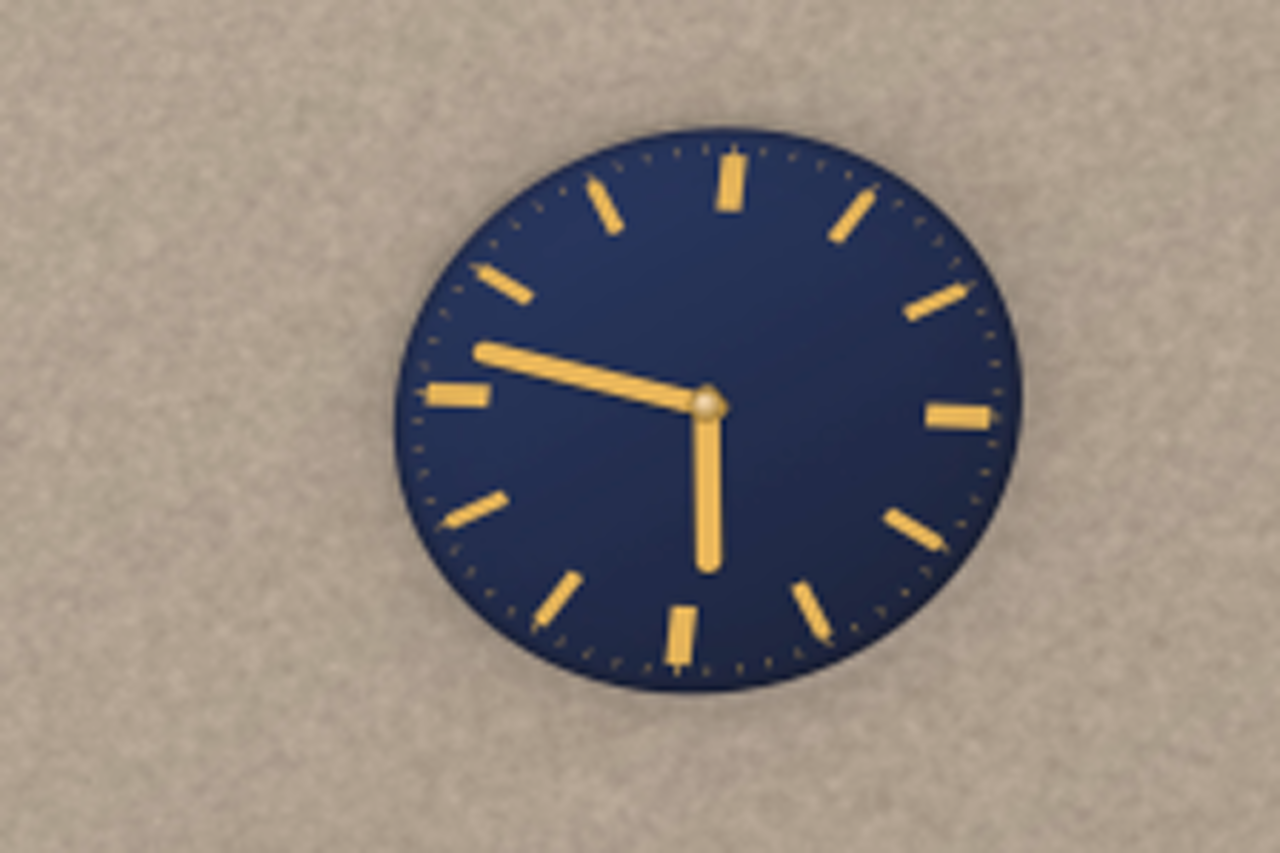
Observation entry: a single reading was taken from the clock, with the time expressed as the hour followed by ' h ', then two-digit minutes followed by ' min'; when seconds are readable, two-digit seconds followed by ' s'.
5 h 47 min
